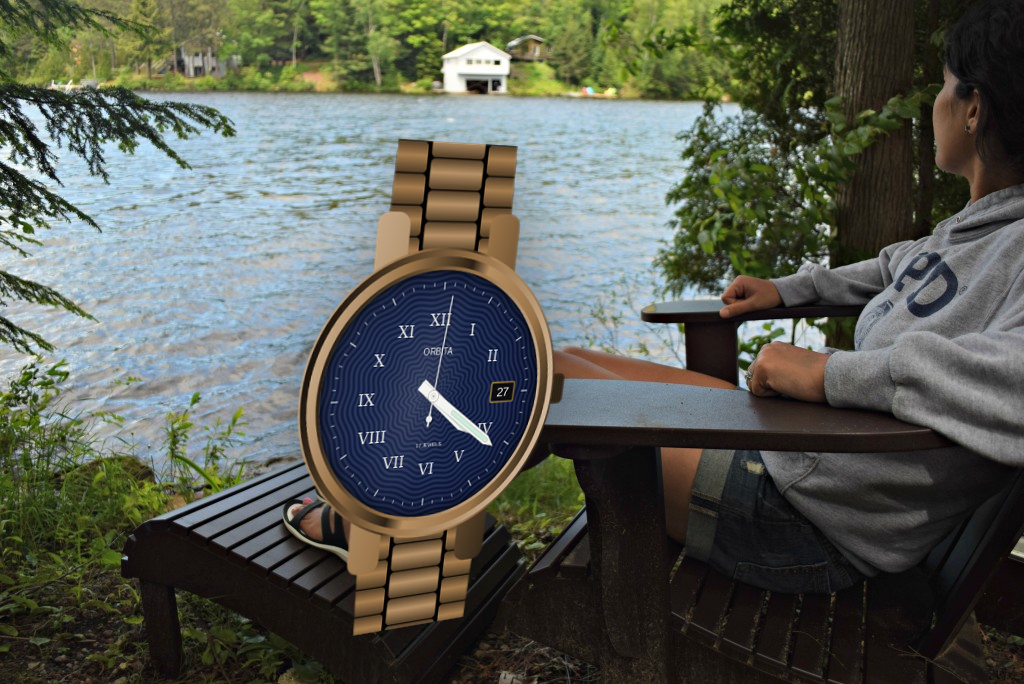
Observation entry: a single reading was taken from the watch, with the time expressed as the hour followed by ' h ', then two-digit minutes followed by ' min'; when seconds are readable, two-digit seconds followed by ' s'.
4 h 21 min 01 s
